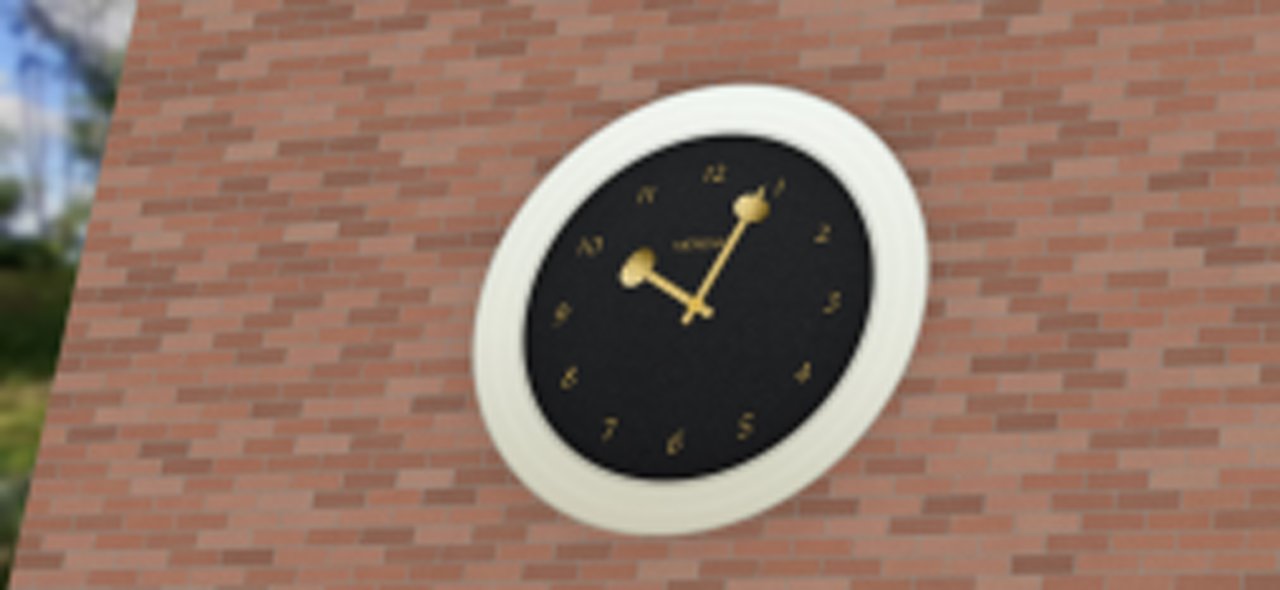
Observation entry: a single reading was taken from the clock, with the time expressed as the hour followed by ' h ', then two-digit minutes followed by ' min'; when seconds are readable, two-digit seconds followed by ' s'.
10 h 04 min
